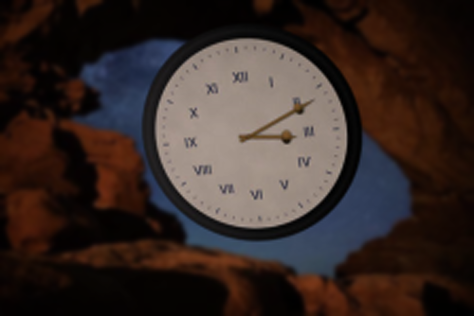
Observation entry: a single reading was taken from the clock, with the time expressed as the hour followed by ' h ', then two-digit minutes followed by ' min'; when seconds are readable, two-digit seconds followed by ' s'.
3 h 11 min
